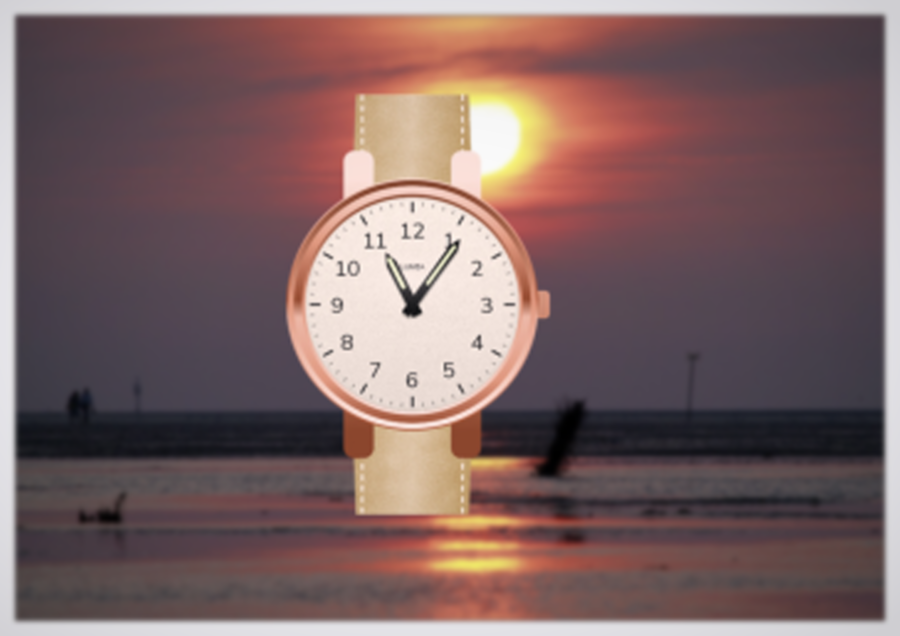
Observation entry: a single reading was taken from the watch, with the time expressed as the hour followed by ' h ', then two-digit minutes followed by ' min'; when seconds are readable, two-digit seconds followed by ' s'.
11 h 06 min
